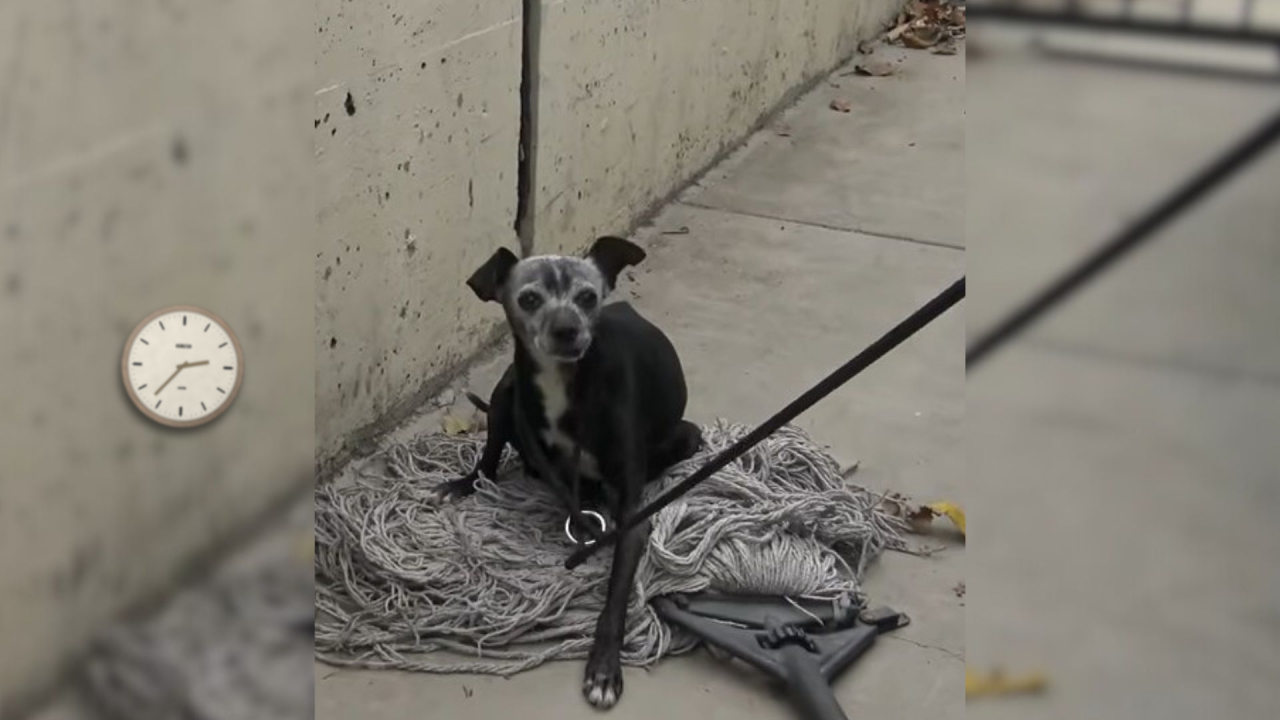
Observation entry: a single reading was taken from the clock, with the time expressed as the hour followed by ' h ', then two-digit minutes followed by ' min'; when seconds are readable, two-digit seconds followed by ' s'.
2 h 37 min
